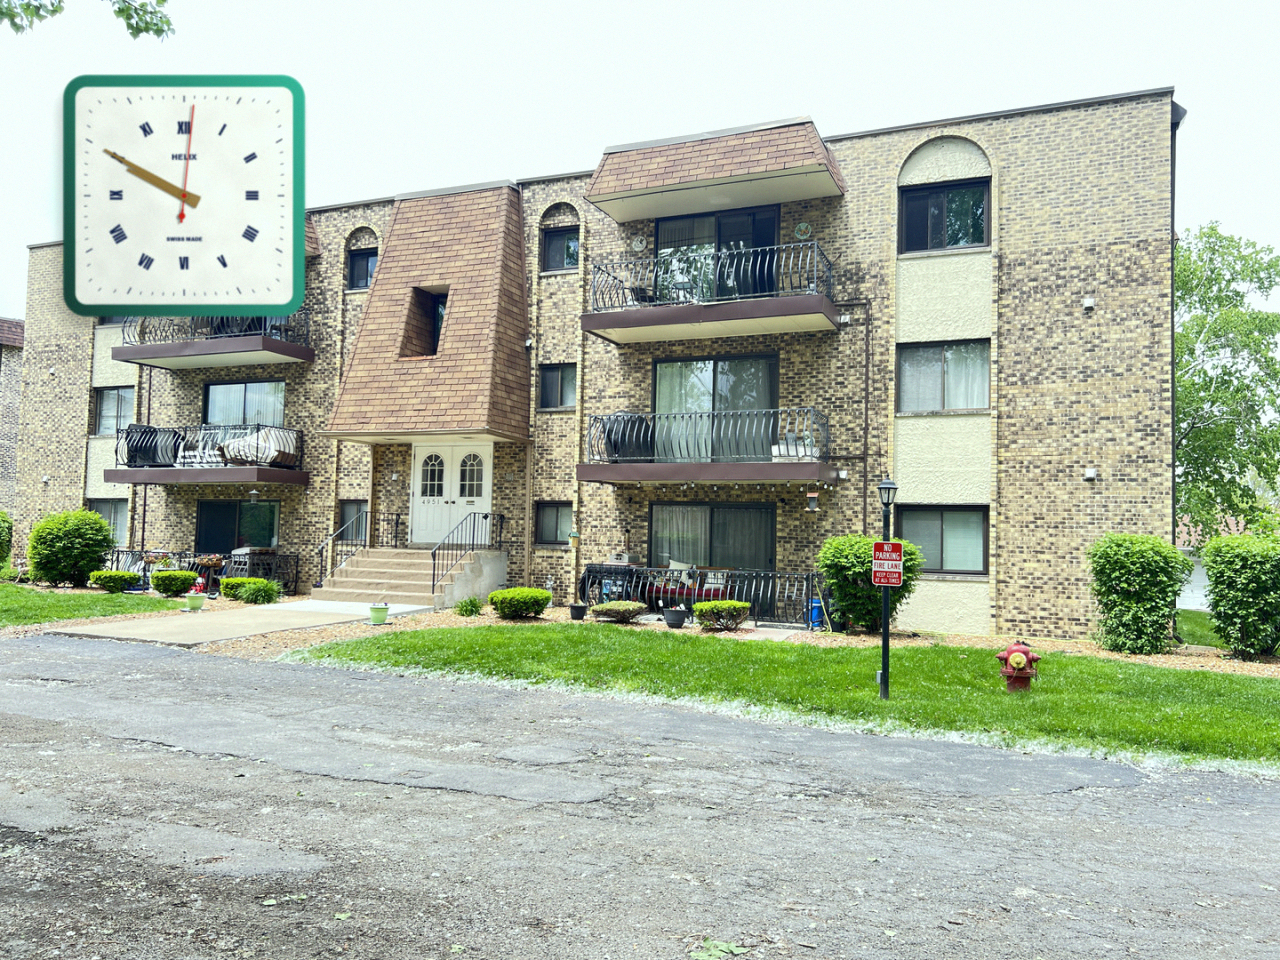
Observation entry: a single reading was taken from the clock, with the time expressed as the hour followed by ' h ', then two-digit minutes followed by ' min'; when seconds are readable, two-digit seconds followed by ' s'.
9 h 50 min 01 s
